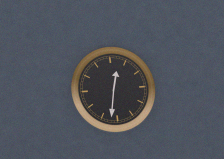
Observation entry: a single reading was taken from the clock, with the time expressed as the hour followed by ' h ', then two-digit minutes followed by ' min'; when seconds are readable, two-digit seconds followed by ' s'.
12 h 32 min
